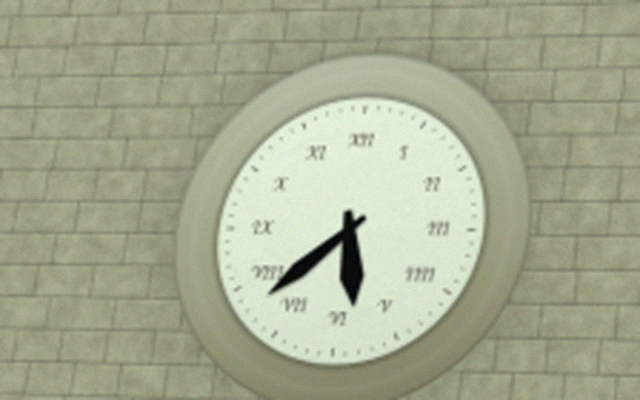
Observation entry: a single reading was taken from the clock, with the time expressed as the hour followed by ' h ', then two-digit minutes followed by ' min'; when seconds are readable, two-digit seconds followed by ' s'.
5 h 38 min
